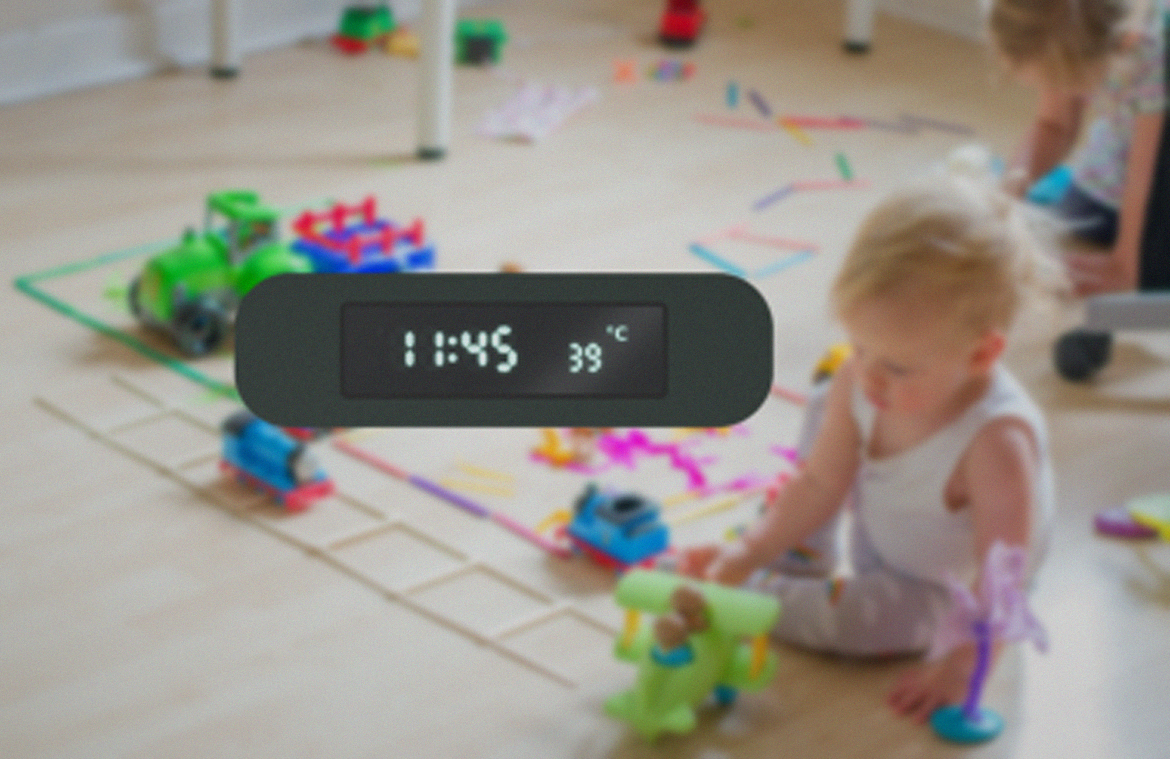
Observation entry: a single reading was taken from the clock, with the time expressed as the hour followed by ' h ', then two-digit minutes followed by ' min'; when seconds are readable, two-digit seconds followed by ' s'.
11 h 45 min
